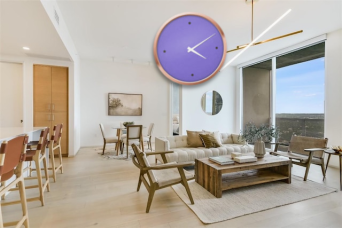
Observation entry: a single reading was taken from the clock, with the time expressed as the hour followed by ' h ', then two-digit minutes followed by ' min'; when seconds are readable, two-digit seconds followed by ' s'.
4 h 10 min
